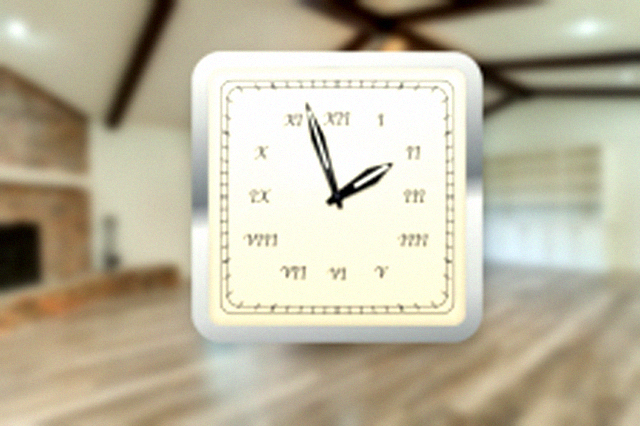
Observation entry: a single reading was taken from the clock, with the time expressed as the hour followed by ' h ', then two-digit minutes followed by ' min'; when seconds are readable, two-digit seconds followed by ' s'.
1 h 57 min
